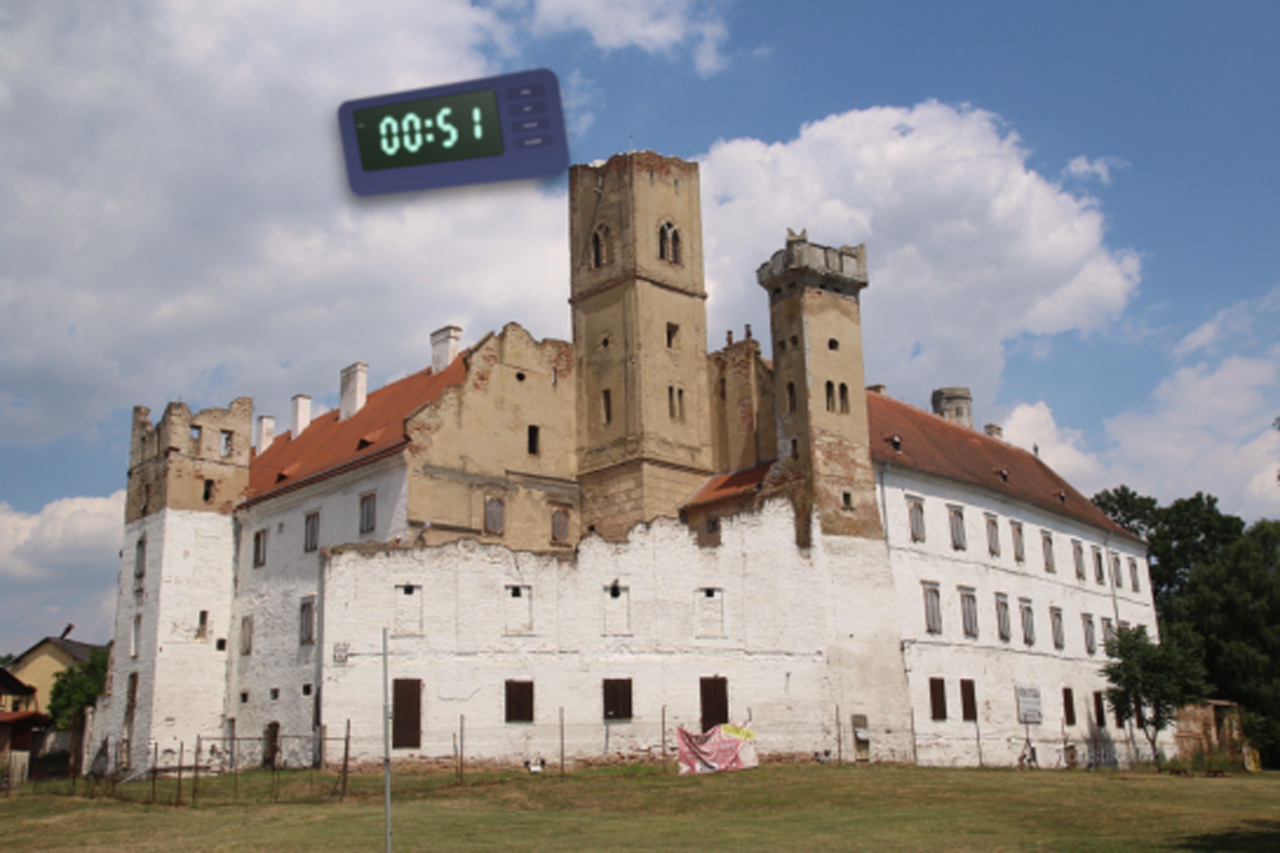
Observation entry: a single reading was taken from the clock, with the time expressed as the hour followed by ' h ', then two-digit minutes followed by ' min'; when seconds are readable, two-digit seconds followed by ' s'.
0 h 51 min
